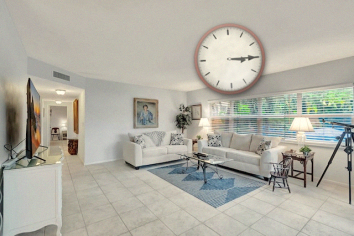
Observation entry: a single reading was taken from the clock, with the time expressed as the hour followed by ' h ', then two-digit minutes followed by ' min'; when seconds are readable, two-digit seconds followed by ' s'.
3 h 15 min
